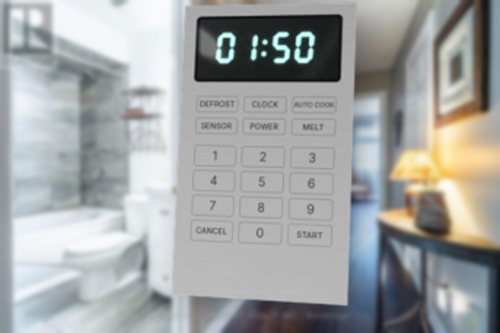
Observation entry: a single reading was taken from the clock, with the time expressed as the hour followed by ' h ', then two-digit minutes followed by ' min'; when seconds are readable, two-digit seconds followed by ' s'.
1 h 50 min
